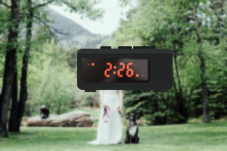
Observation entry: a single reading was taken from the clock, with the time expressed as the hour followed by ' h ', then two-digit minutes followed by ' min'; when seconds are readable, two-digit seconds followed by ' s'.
2 h 26 min
